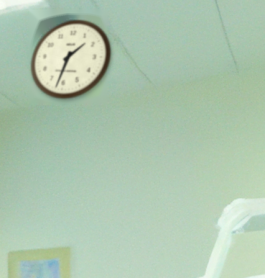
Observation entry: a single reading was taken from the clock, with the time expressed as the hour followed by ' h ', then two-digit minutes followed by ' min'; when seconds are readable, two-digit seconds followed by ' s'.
1 h 32 min
